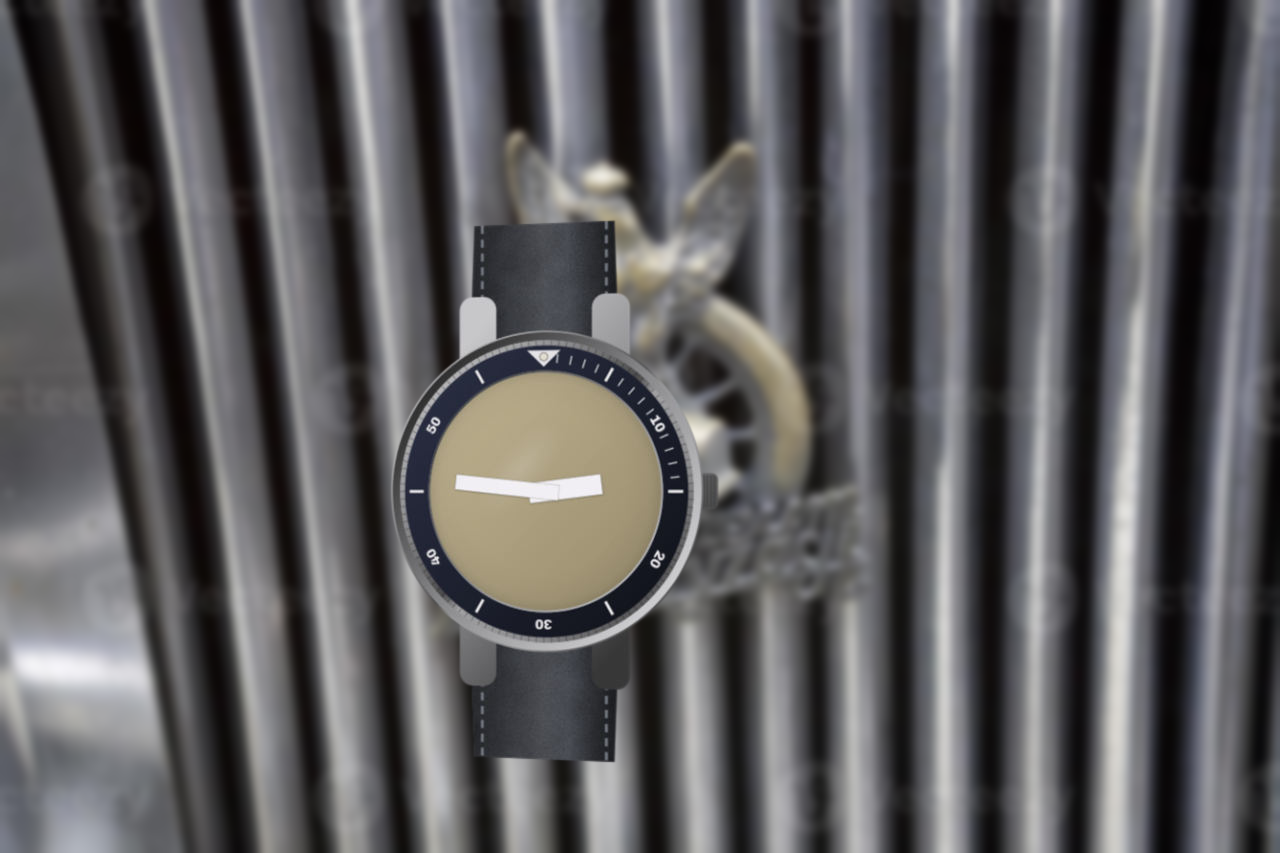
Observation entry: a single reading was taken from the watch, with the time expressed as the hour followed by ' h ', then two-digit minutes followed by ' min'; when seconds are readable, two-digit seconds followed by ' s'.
2 h 46 min
